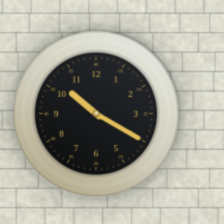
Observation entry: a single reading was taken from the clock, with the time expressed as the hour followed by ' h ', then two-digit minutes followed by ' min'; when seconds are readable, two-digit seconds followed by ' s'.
10 h 20 min
